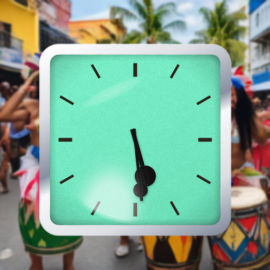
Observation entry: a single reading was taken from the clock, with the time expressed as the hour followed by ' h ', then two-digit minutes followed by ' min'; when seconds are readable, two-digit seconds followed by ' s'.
5 h 29 min
